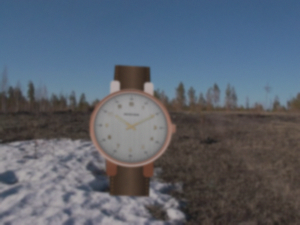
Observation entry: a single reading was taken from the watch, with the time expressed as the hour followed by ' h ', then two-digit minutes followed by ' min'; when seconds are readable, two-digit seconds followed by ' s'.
10 h 10 min
